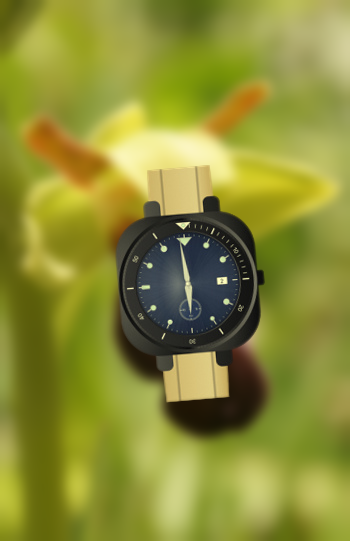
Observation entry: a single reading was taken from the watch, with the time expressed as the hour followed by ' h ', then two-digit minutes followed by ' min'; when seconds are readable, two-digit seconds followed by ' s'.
5 h 59 min
